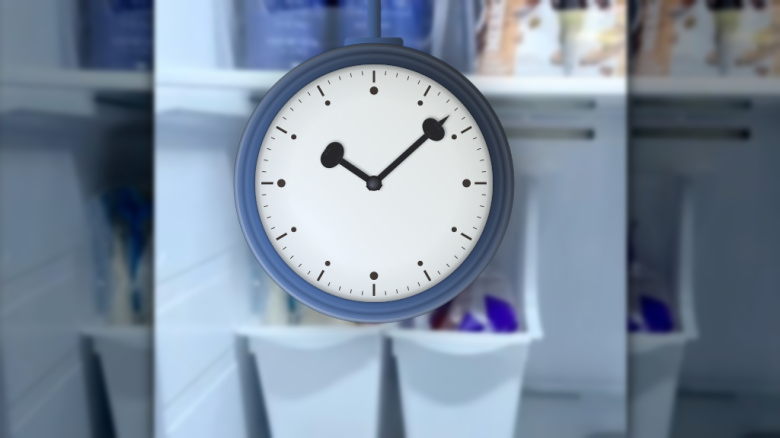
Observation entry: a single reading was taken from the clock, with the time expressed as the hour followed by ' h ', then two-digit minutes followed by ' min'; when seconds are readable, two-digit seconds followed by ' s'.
10 h 08 min
